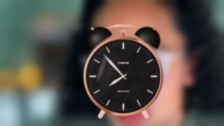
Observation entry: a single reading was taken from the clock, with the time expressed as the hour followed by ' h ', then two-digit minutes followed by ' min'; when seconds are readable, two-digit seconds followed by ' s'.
7 h 53 min
